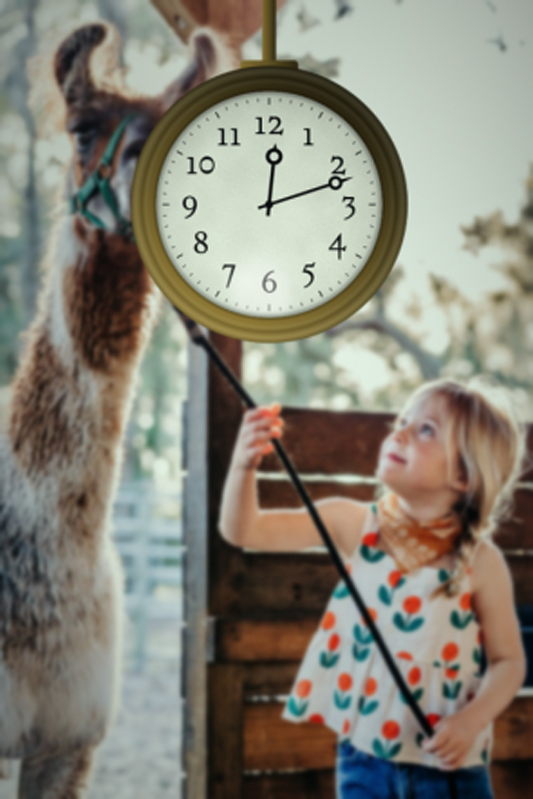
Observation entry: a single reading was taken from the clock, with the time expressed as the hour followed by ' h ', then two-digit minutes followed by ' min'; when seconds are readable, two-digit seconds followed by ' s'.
12 h 12 min
